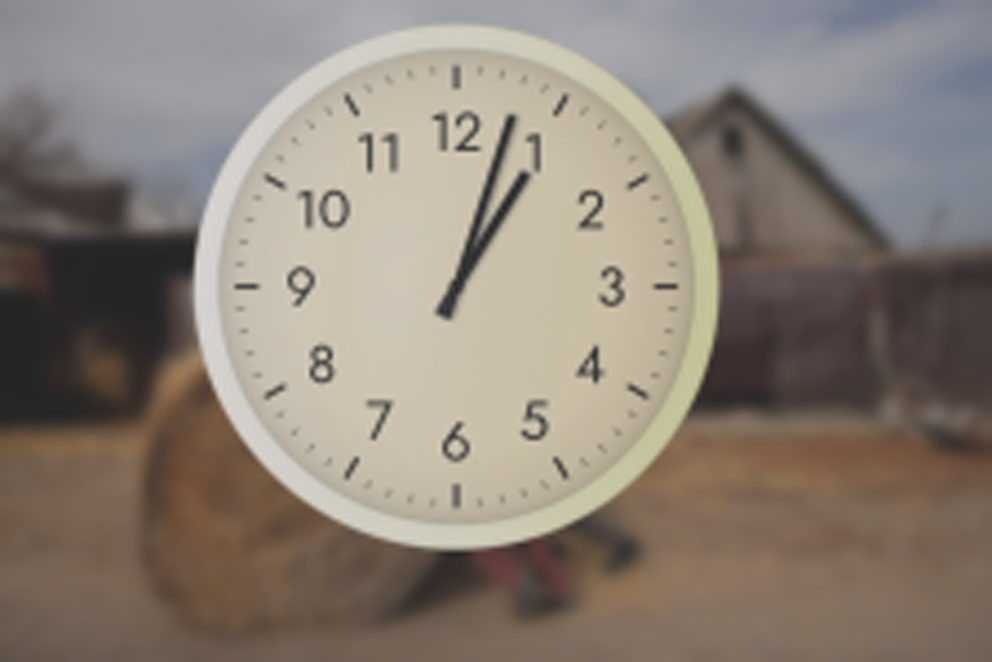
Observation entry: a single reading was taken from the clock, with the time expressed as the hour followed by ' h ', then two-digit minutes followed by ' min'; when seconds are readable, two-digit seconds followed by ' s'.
1 h 03 min
